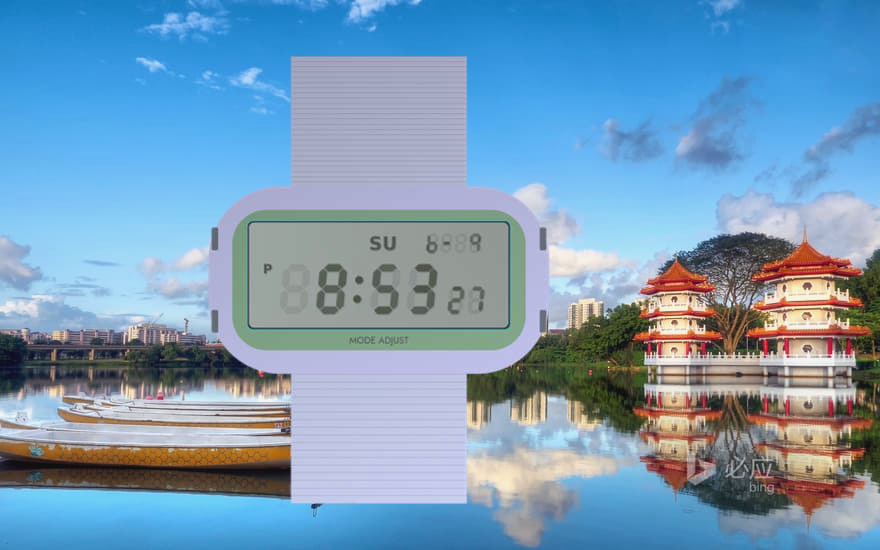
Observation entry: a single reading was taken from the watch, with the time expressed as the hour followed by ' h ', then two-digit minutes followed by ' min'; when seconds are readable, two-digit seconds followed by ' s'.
8 h 53 min 27 s
